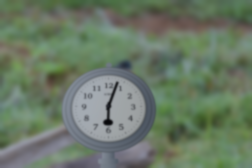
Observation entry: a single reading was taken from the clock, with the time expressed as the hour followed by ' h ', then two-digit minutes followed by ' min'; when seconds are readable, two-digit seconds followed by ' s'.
6 h 03 min
